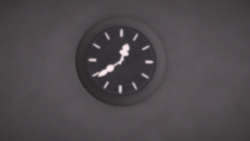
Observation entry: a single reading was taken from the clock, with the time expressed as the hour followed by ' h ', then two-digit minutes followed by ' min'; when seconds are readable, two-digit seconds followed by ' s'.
12 h 39 min
